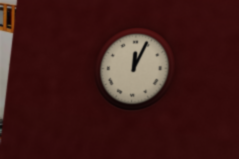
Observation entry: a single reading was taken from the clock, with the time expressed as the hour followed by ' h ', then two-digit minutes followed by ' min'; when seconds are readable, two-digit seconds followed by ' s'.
12 h 04 min
